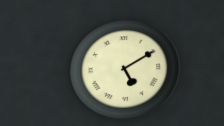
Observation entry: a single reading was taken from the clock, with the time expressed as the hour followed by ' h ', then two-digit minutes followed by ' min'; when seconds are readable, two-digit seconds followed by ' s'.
5 h 10 min
